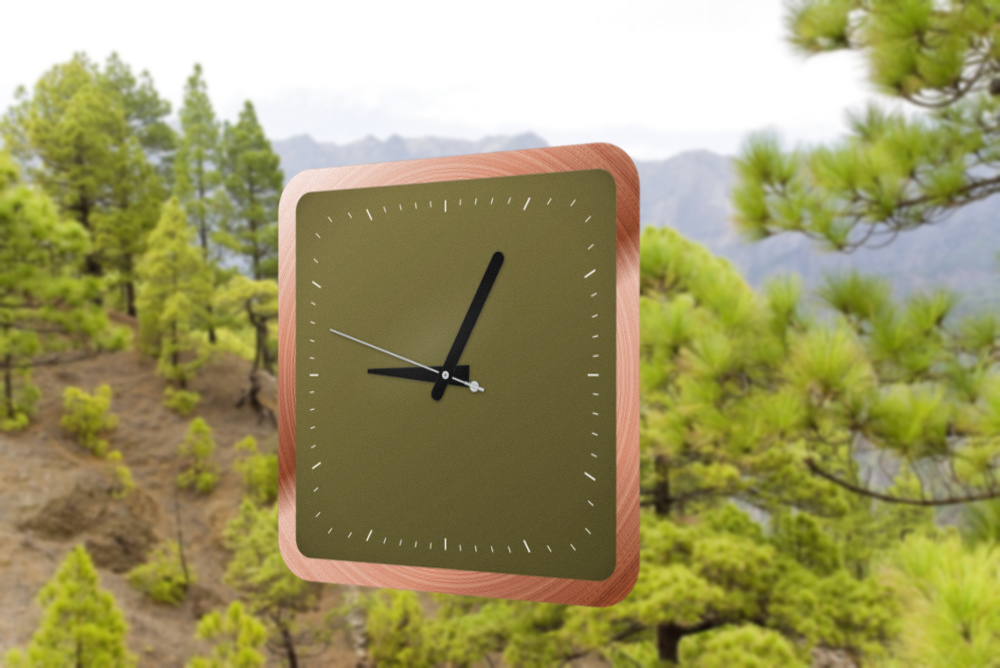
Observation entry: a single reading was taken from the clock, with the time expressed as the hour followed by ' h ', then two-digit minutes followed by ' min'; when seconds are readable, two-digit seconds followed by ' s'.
9 h 04 min 48 s
